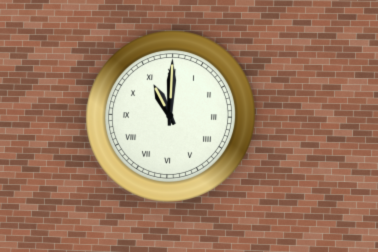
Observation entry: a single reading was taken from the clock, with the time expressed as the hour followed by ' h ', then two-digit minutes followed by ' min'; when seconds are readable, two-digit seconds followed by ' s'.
11 h 00 min
